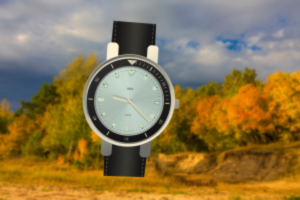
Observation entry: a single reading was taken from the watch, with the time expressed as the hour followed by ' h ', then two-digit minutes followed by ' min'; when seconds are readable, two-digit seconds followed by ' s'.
9 h 22 min
